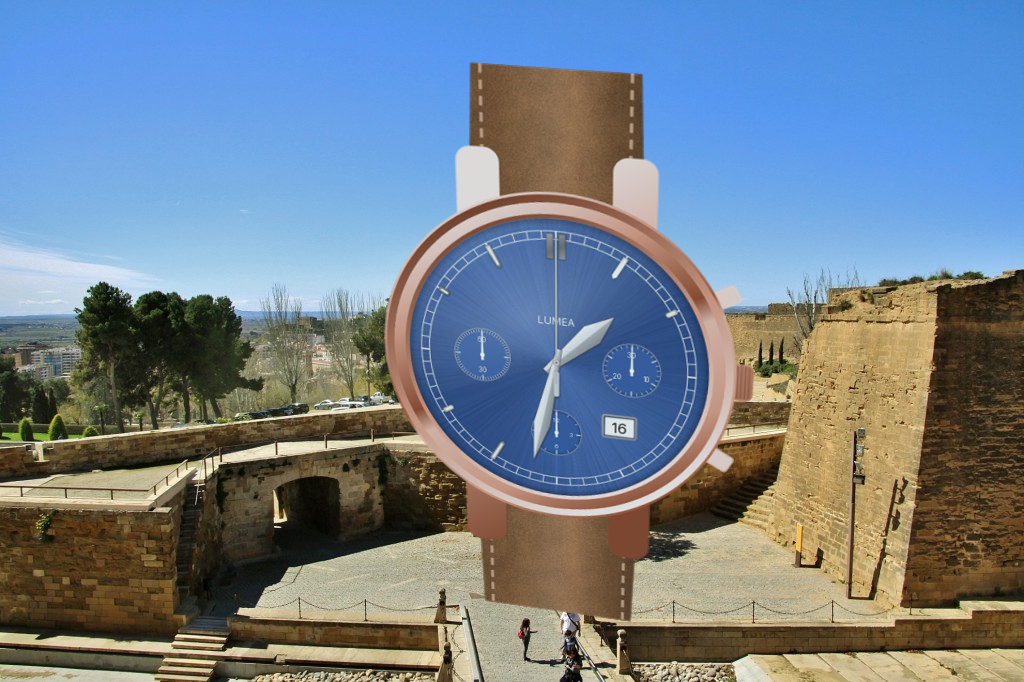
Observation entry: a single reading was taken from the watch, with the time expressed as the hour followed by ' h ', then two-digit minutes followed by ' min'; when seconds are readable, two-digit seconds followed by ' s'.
1 h 32 min
